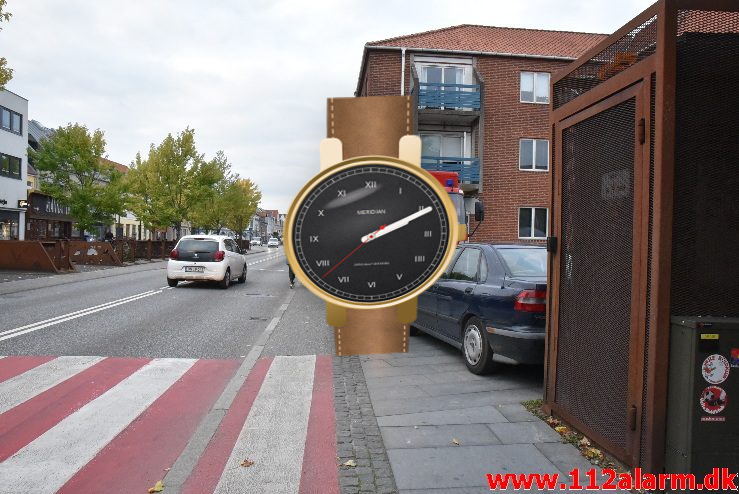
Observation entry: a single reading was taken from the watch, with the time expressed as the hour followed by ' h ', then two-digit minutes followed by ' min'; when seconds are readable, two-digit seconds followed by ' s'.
2 h 10 min 38 s
